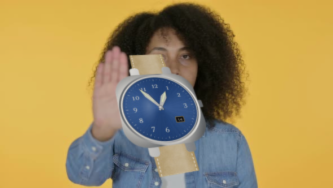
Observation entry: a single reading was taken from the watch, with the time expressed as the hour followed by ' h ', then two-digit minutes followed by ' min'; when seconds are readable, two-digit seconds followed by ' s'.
12 h 54 min
